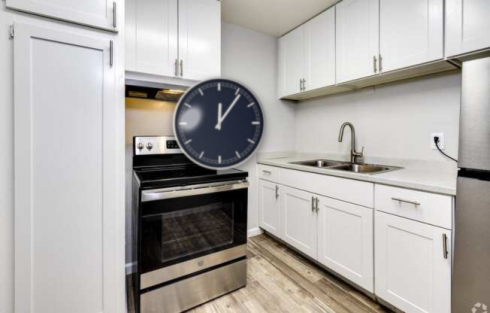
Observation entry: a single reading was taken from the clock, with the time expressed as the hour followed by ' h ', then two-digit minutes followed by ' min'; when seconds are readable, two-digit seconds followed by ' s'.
12 h 06 min
